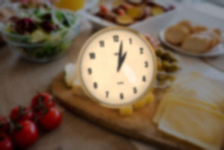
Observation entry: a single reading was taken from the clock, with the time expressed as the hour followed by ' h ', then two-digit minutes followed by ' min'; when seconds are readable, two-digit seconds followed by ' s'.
1 h 02 min
